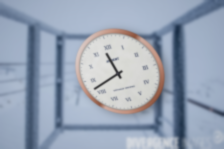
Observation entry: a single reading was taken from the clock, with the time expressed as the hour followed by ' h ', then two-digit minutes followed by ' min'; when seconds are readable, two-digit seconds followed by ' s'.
11 h 42 min
